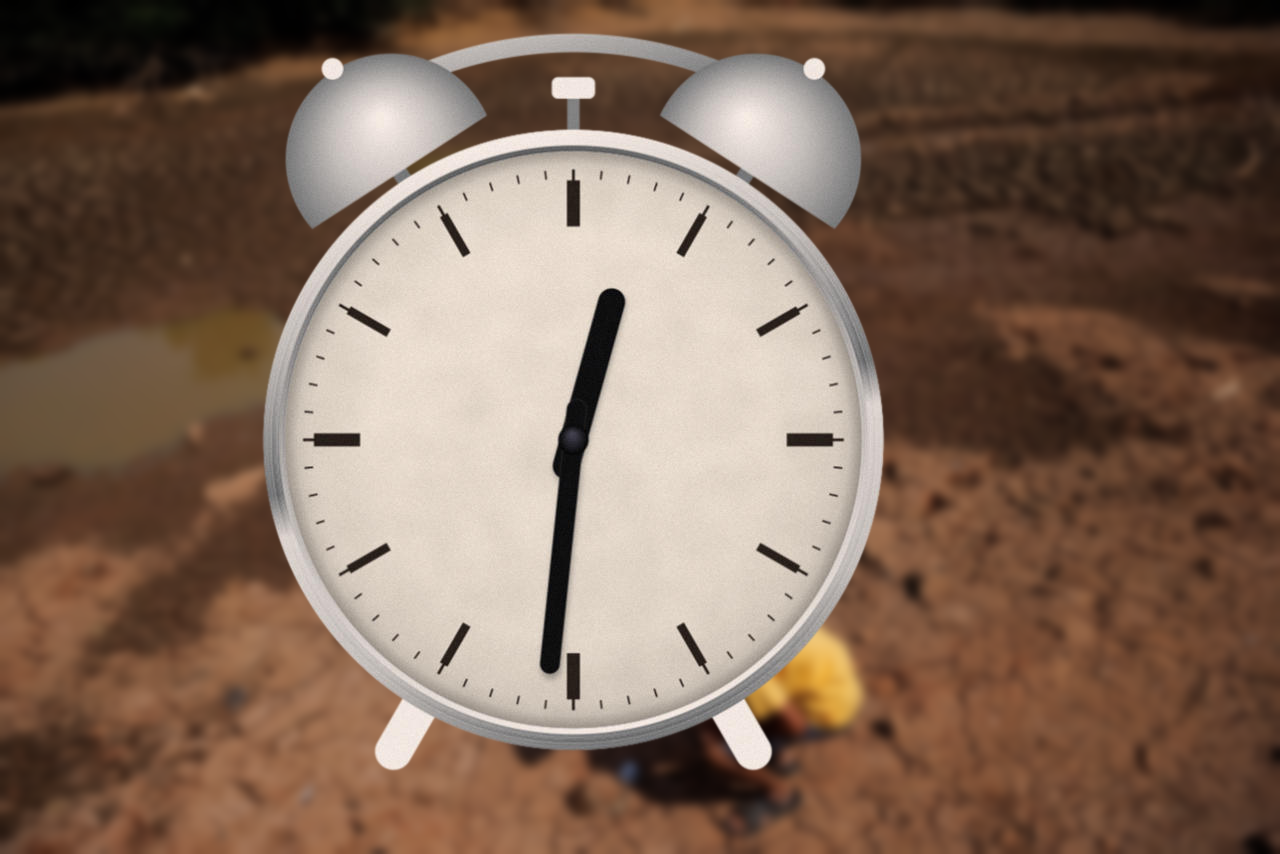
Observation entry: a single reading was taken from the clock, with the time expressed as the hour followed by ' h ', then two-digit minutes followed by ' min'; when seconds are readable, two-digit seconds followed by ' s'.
12 h 31 min
